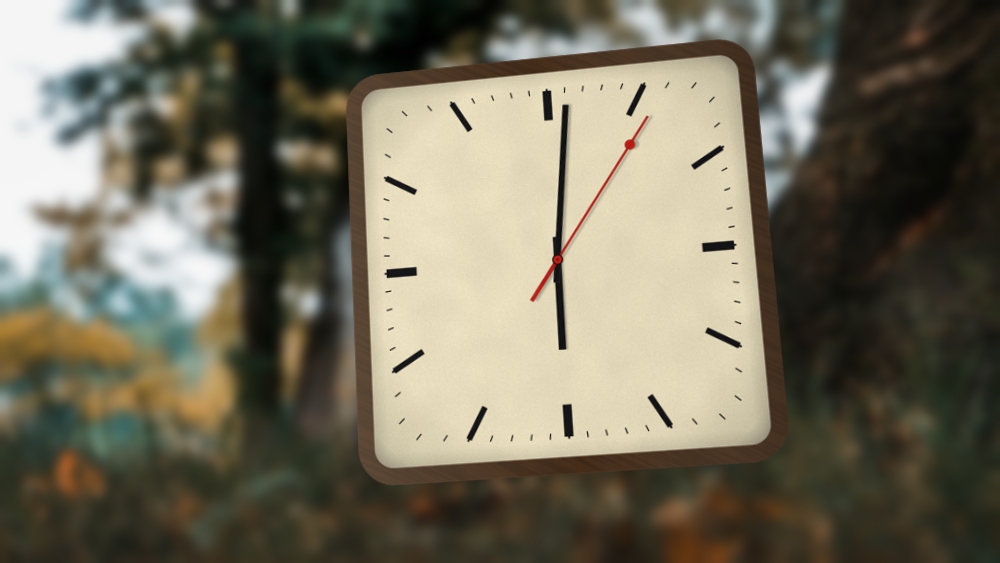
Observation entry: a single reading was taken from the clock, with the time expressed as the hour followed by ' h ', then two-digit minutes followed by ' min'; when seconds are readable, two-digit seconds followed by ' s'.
6 h 01 min 06 s
